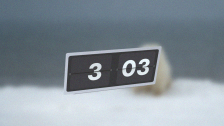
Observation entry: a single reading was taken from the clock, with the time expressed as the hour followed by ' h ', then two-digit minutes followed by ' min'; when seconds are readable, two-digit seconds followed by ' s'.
3 h 03 min
